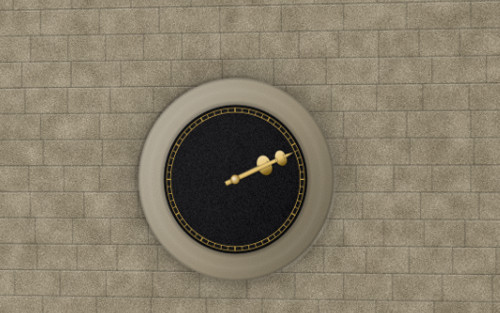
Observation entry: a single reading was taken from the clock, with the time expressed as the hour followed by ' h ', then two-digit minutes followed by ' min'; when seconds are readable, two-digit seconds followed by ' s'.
2 h 11 min
